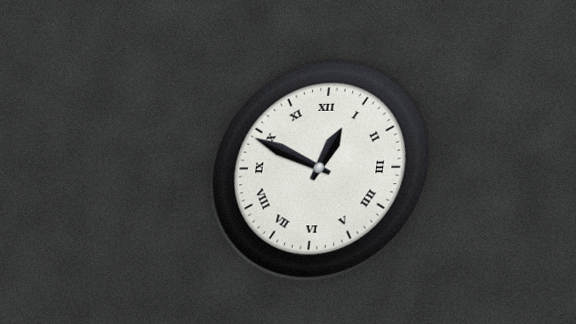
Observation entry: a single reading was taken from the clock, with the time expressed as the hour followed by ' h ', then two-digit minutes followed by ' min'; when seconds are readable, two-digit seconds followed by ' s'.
12 h 49 min
